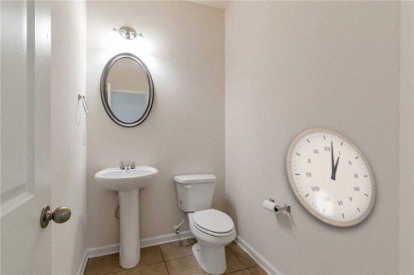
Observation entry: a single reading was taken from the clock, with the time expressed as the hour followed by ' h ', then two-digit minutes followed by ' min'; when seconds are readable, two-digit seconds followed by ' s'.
1 h 02 min
